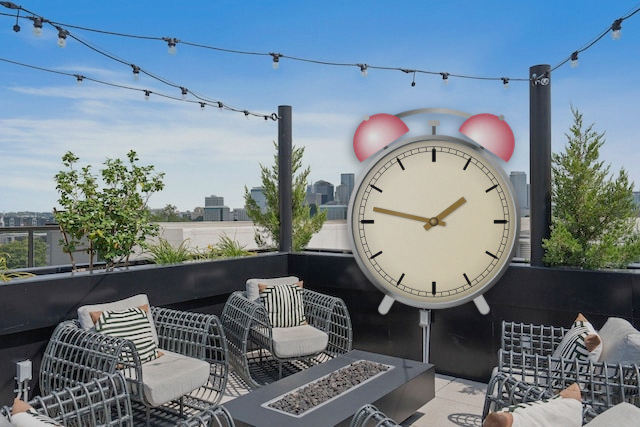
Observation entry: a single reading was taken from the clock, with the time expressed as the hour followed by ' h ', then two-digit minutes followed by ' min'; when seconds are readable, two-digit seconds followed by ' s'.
1 h 47 min
